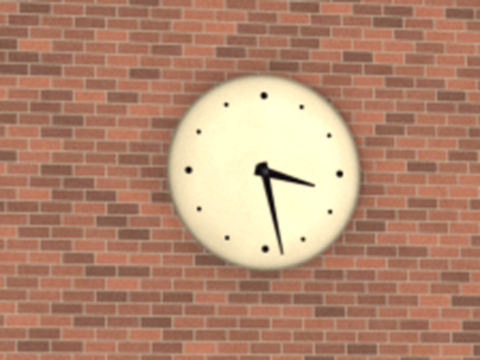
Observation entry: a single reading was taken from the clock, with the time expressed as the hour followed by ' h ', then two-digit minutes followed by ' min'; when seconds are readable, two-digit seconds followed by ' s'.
3 h 28 min
